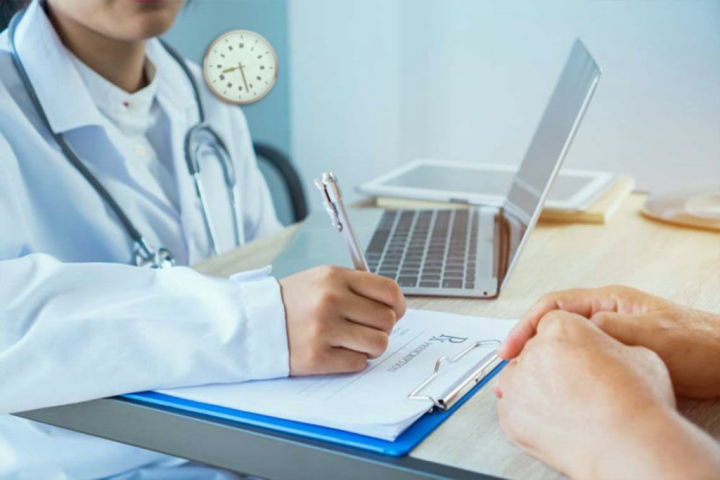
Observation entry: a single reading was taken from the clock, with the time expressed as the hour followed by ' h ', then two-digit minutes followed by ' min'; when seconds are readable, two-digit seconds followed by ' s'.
8 h 27 min
